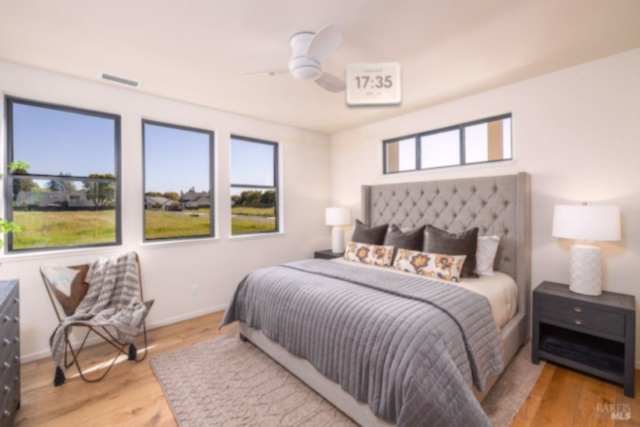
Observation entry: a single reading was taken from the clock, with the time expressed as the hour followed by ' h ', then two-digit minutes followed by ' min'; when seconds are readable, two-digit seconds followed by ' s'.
17 h 35 min
